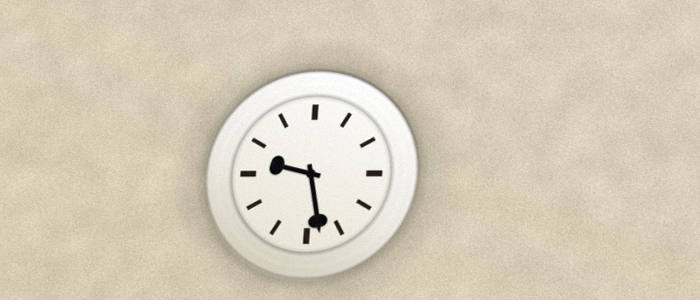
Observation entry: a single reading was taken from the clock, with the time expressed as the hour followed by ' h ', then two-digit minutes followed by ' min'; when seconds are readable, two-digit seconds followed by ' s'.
9 h 28 min
